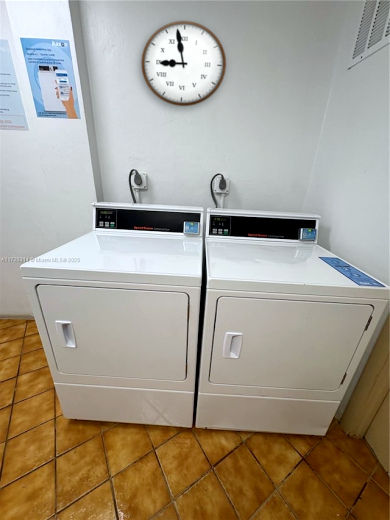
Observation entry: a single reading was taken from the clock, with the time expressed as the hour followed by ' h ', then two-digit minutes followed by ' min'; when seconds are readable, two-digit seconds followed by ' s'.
8 h 58 min
